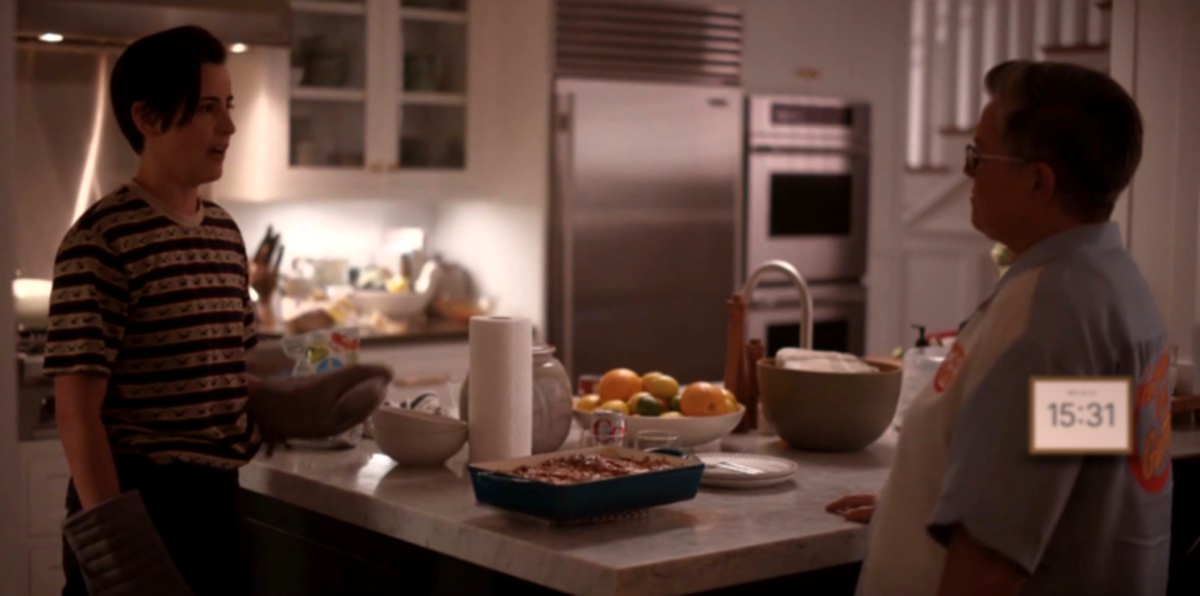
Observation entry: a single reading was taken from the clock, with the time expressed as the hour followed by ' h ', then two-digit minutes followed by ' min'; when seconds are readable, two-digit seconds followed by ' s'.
15 h 31 min
